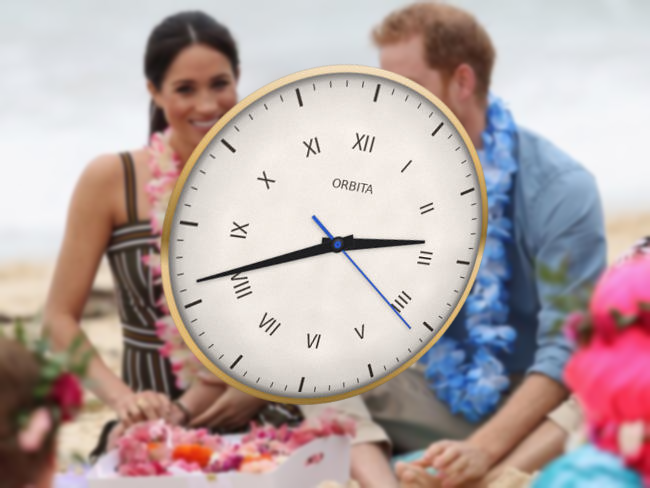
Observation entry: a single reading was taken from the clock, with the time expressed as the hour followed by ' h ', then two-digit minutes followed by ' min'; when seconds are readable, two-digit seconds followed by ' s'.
2 h 41 min 21 s
